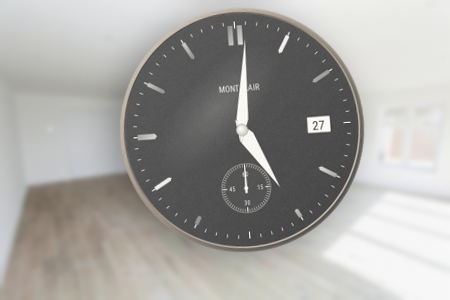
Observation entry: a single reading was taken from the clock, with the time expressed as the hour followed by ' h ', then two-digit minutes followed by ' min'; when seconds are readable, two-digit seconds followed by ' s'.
5 h 01 min
